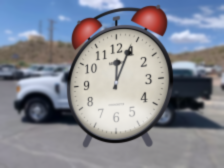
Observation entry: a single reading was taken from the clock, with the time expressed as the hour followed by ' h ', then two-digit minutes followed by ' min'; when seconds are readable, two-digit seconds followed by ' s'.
12 h 04 min
